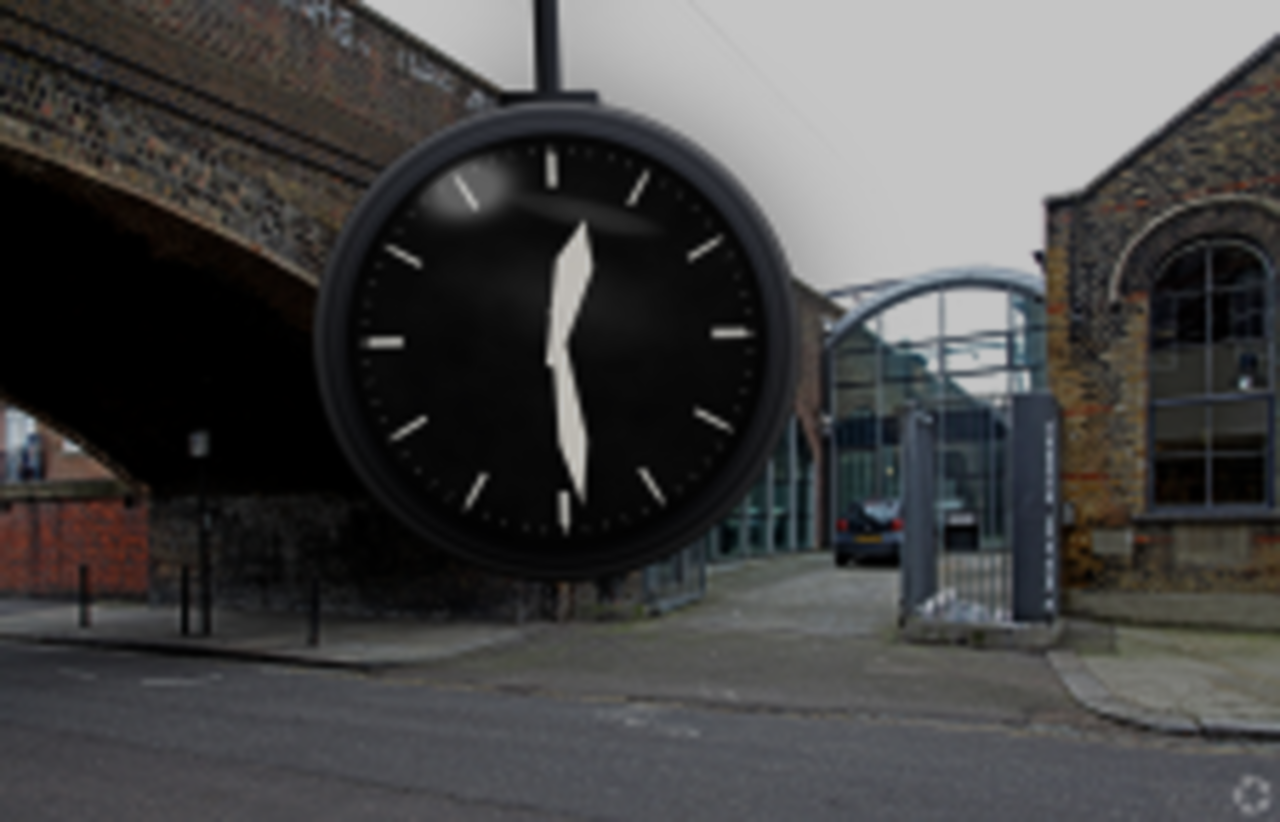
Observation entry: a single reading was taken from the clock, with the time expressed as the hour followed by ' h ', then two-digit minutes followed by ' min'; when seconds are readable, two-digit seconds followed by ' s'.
12 h 29 min
